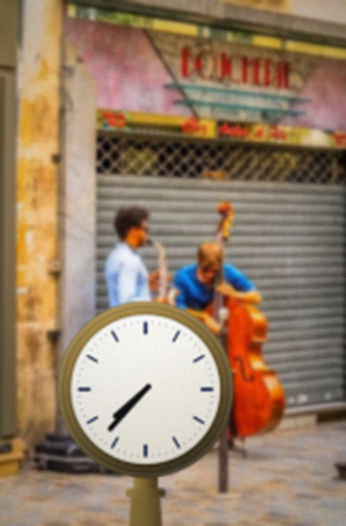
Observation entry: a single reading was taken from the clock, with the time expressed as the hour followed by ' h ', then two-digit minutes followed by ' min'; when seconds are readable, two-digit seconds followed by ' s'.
7 h 37 min
